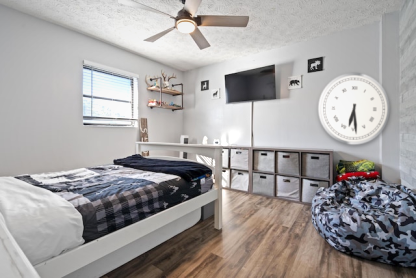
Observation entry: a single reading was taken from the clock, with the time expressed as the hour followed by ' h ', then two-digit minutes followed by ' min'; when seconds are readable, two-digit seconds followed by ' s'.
6 h 29 min
